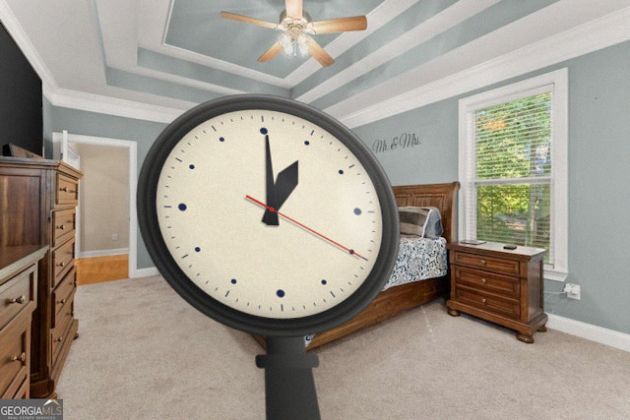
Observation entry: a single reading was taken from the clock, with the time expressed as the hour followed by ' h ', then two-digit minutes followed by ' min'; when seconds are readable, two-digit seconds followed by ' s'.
1 h 00 min 20 s
